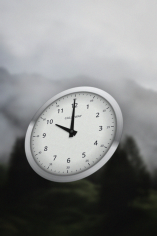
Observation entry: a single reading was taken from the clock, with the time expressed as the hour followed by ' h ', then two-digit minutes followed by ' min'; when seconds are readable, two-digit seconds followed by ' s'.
10 h 00 min
